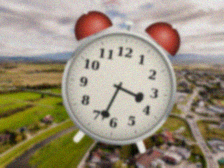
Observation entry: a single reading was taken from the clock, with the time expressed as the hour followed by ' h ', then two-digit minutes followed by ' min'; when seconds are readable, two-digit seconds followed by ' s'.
3 h 33 min
